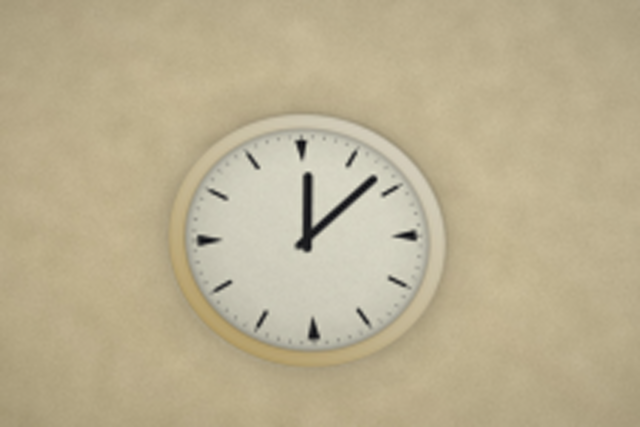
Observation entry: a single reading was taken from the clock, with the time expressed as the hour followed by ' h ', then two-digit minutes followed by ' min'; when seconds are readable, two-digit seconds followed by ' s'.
12 h 08 min
